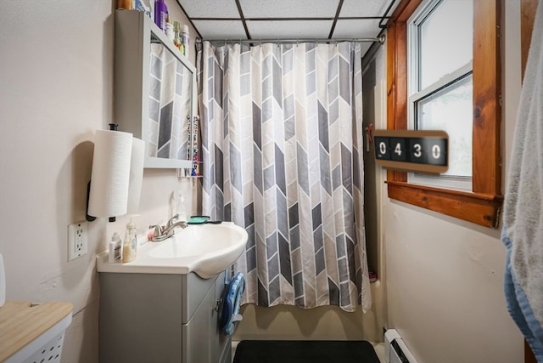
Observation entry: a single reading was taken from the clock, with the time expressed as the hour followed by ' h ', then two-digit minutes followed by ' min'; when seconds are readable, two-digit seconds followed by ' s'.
4 h 30 min
